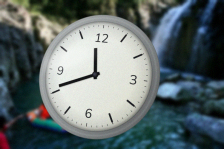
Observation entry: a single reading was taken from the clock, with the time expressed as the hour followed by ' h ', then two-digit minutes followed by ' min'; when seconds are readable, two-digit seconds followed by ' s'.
11 h 41 min
